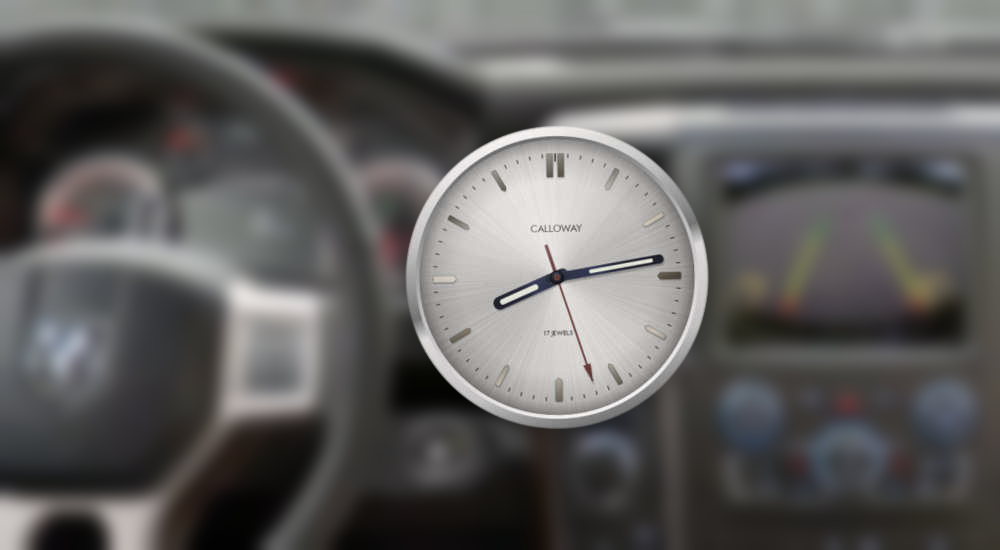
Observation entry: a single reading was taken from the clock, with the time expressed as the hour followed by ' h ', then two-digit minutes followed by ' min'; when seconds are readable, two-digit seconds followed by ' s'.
8 h 13 min 27 s
